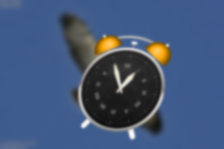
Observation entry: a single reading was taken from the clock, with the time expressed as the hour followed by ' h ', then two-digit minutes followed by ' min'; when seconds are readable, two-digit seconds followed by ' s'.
12 h 55 min
